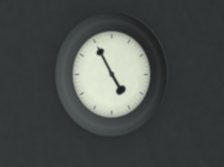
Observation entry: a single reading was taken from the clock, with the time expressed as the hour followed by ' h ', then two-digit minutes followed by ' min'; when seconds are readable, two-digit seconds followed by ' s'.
4 h 55 min
